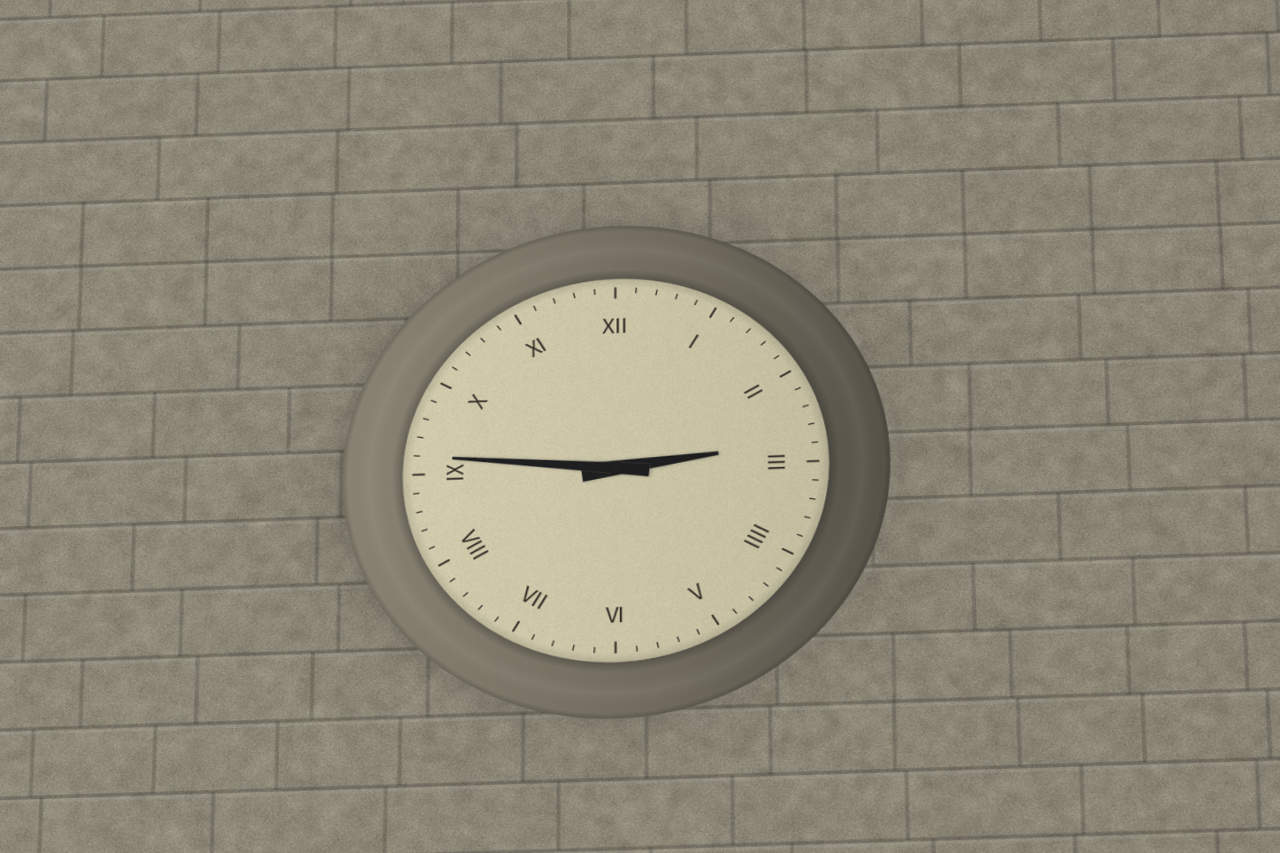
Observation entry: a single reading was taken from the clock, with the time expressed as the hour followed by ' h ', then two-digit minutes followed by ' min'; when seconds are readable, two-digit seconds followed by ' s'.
2 h 46 min
